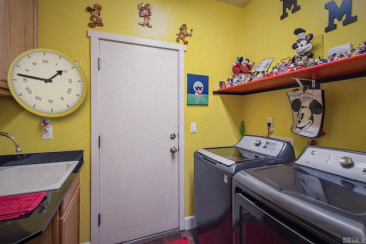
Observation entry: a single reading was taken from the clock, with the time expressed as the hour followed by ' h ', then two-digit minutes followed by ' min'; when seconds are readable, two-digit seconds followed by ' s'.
1 h 47 min
